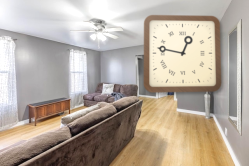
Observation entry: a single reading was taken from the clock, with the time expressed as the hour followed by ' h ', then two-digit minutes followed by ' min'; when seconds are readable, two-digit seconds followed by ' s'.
12 h 47 min
